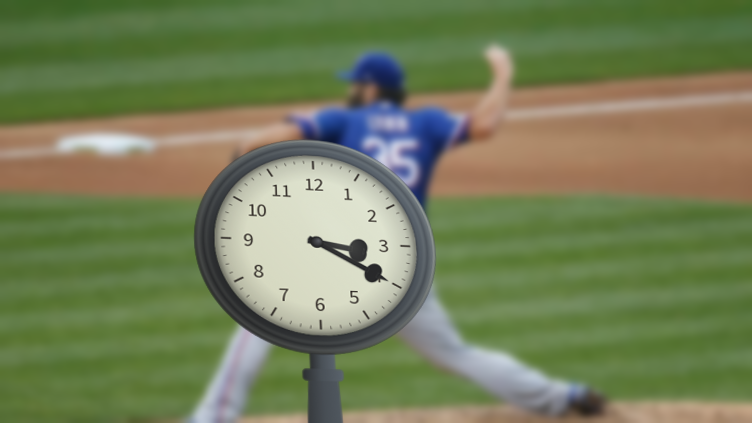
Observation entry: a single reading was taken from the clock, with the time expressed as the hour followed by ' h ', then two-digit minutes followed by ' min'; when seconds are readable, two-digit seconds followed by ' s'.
3 h 20 min
